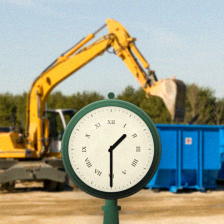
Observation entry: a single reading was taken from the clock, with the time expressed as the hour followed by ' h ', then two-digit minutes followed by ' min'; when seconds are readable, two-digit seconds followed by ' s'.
1 h 30 min
